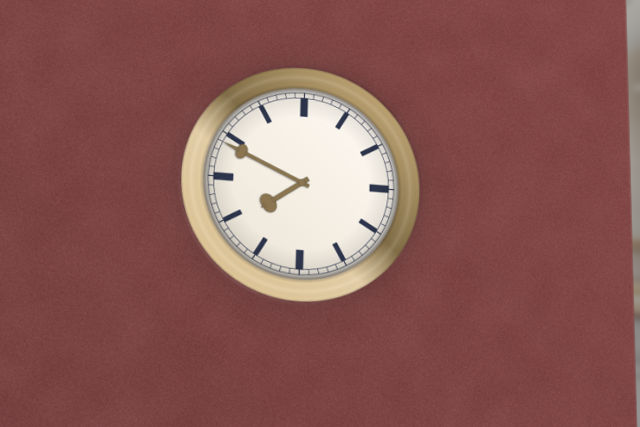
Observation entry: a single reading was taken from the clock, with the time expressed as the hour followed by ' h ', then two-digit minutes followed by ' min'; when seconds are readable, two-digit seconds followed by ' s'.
7 h 49 min
